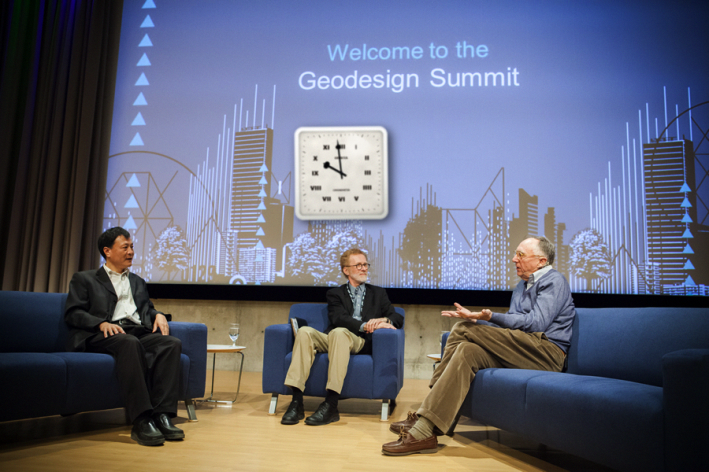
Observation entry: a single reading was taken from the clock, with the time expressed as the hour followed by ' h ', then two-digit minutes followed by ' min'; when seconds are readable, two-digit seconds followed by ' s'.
9 h 59 min
